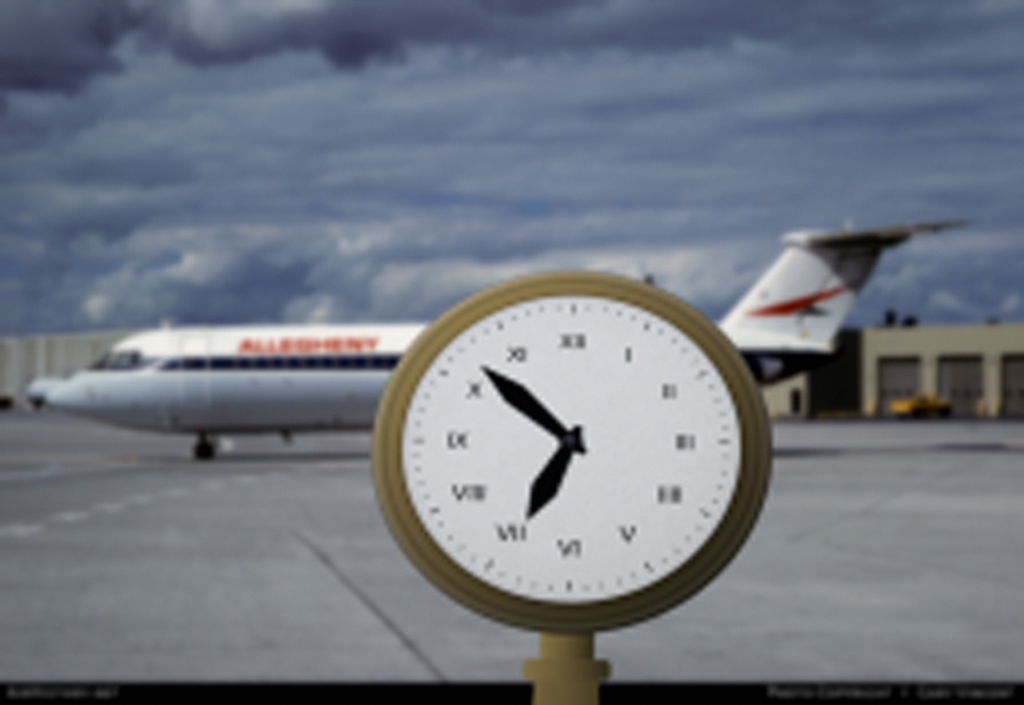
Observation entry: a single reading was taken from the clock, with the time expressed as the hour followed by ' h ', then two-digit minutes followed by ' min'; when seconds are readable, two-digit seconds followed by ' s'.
6 h 52 min
